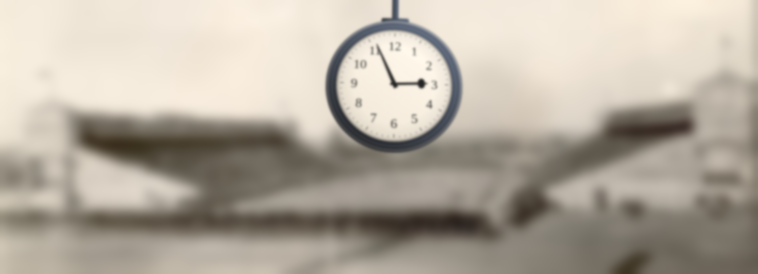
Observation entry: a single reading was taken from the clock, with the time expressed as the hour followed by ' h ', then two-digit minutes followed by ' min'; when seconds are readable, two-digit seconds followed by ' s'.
2 h 56 min
